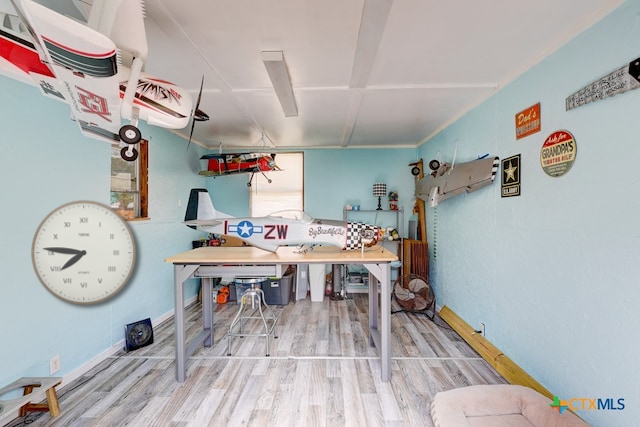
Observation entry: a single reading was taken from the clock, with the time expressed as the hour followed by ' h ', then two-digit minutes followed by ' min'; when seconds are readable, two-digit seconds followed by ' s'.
7 h 46 min
